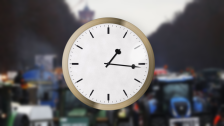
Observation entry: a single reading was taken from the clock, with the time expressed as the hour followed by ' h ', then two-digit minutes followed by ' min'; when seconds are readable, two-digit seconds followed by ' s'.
1 h 16 min
